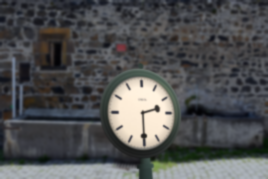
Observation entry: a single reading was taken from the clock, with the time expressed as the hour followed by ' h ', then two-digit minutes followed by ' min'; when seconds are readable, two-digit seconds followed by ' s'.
2 h 30 min
